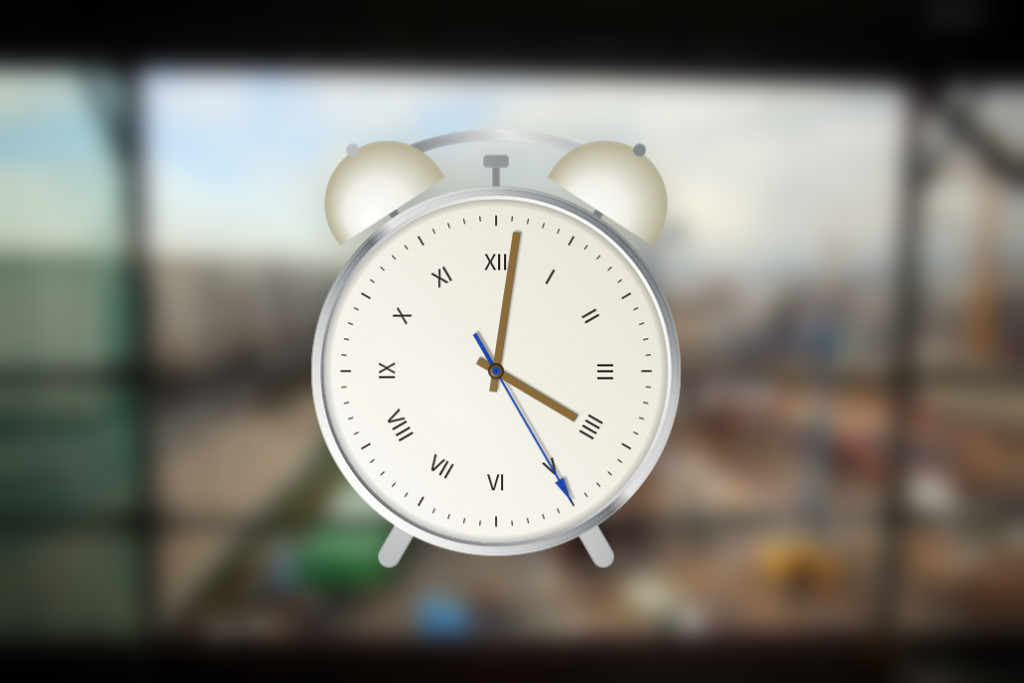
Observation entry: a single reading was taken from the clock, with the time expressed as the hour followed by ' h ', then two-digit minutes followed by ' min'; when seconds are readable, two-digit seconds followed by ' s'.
4 h 01 min 25 s
